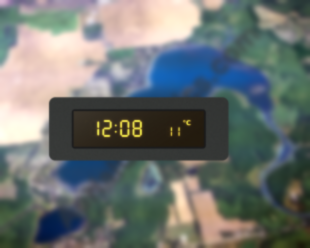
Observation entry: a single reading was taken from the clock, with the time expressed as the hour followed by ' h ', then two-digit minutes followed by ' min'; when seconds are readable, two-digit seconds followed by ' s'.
12 h 08 min
